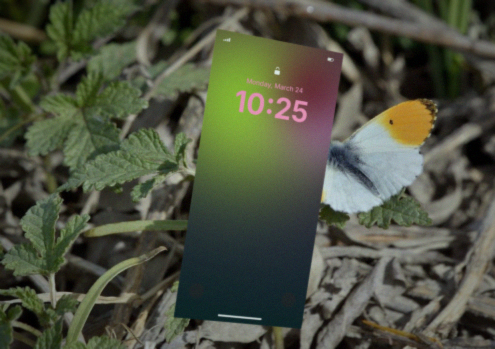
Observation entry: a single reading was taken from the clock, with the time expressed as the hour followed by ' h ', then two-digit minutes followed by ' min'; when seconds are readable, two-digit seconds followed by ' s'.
10 h 25 min
